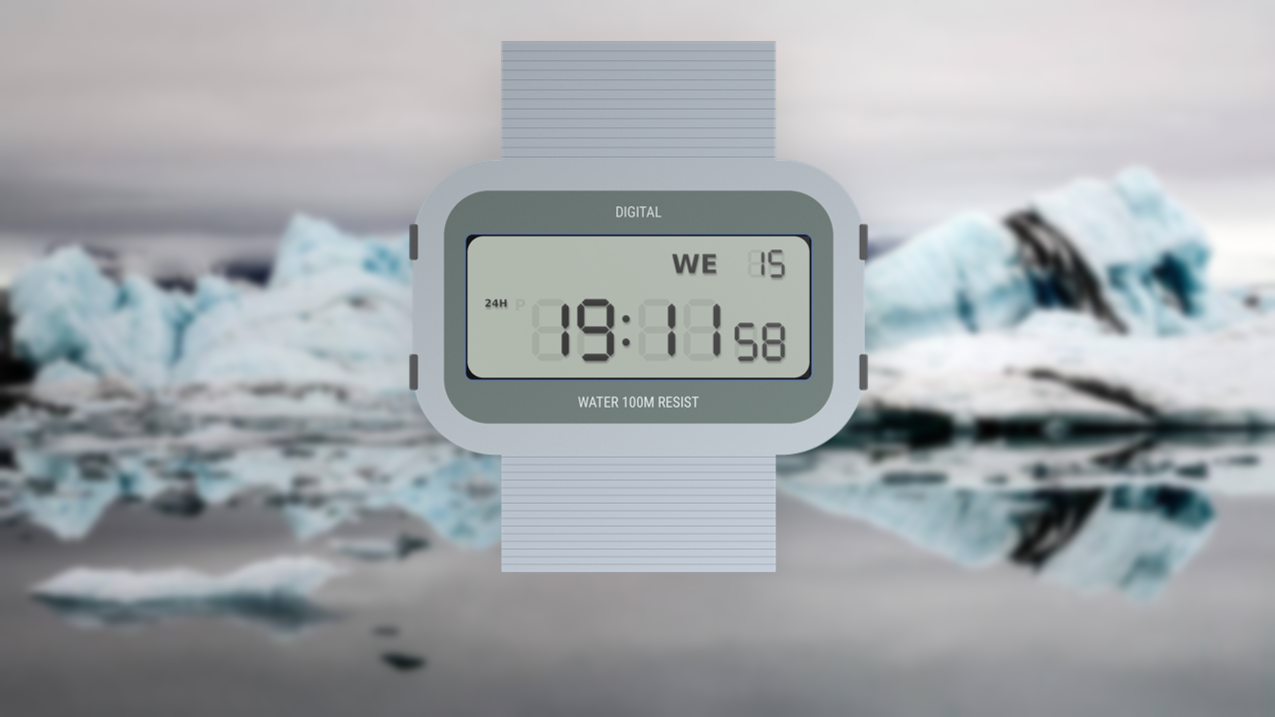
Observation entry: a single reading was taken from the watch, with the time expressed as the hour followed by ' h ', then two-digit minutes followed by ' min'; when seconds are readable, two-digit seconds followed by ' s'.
19 h 11 min 58 s
